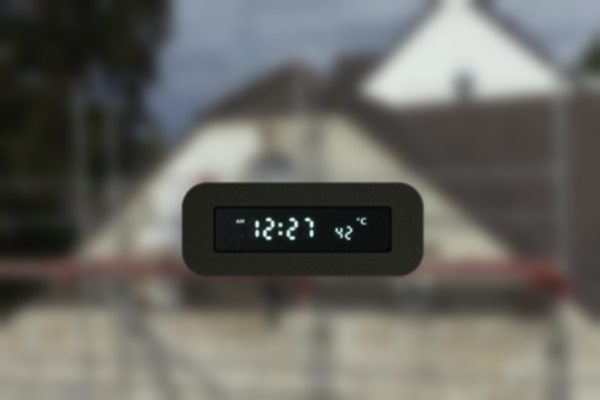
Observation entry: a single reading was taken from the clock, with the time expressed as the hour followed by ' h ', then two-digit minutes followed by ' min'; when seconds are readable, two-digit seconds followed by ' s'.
12 h 27 min
